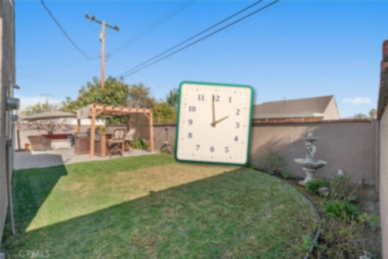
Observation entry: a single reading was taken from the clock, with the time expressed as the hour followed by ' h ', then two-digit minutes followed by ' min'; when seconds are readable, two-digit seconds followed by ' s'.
1 h 59 min
